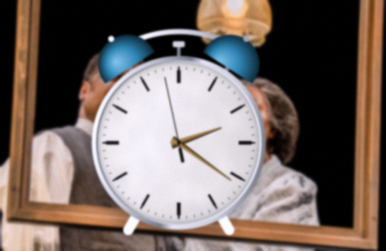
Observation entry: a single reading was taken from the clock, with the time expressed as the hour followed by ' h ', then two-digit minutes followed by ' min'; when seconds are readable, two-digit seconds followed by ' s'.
2 h 20 min 58 s
